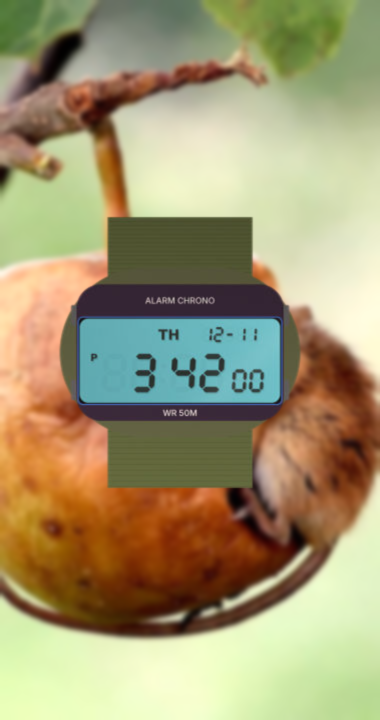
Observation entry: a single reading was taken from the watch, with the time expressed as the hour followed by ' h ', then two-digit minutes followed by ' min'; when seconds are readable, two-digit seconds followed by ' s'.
3 h 42 min 00 s
